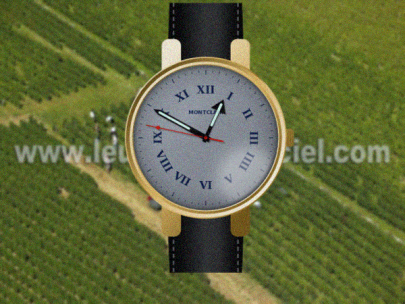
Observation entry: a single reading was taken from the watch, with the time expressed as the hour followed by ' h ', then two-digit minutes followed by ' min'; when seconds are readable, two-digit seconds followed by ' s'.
12 h 49 min 47 s
